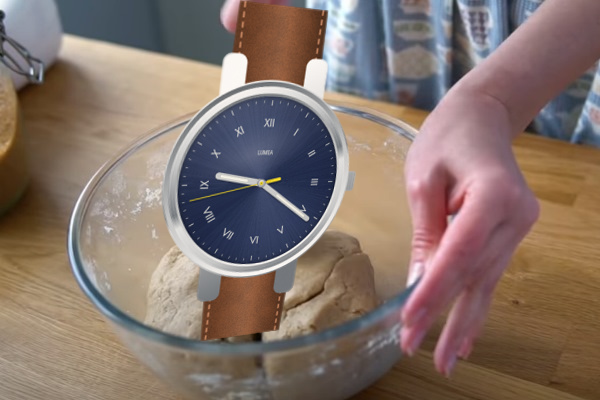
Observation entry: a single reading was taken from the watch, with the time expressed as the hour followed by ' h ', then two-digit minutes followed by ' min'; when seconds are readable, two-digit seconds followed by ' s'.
9 h 20 min 43 s
